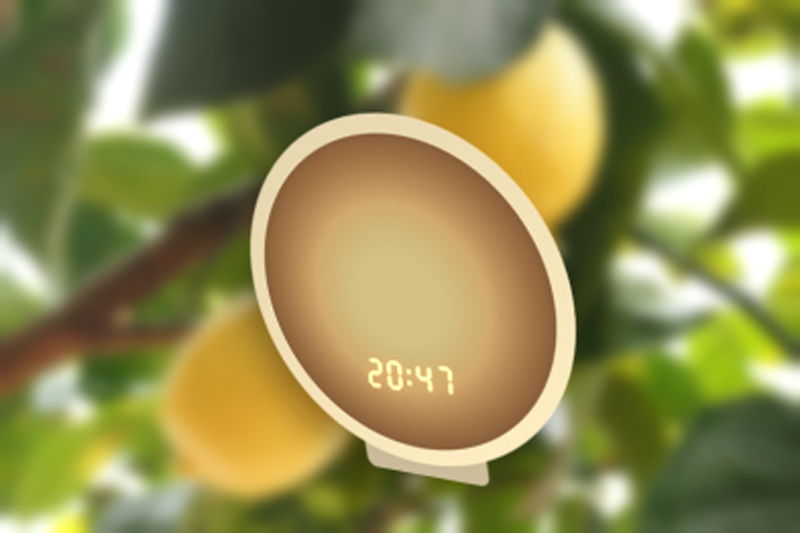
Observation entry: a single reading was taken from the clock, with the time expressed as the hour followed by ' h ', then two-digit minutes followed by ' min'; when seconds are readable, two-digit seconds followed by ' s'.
20 h 47 min
